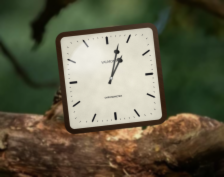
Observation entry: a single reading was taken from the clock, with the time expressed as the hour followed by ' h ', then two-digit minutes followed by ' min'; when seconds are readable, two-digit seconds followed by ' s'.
1 h 03 min
